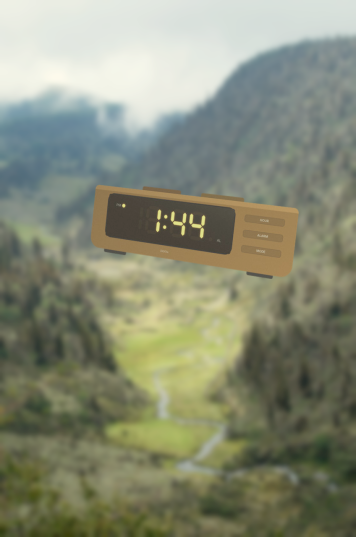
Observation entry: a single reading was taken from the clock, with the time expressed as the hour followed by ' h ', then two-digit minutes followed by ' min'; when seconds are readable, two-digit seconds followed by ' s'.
1 h 44 min
